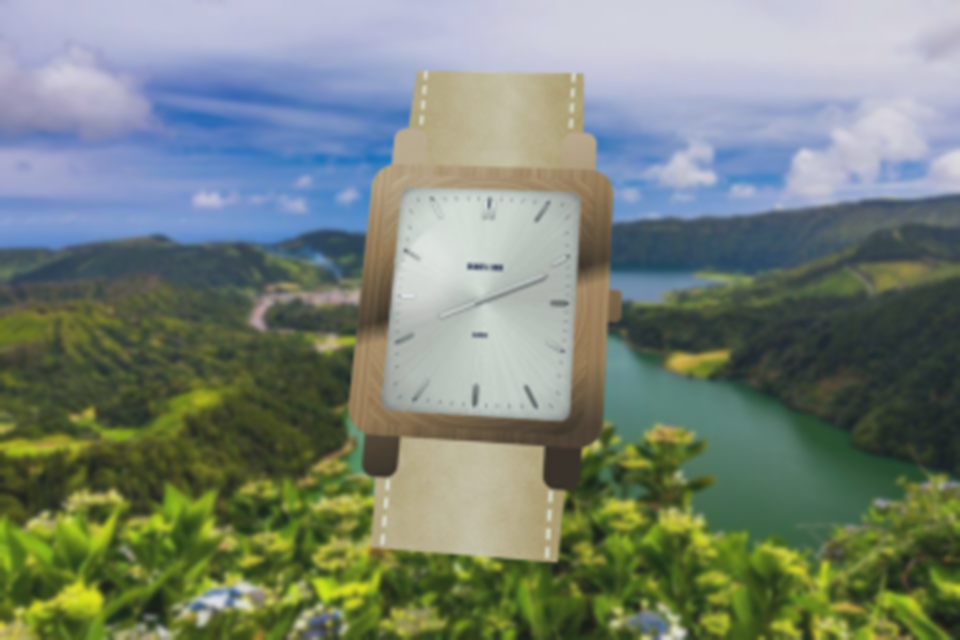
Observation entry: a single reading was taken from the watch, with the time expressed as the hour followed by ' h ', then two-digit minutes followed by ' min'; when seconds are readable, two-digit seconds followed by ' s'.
8 h 11 min
